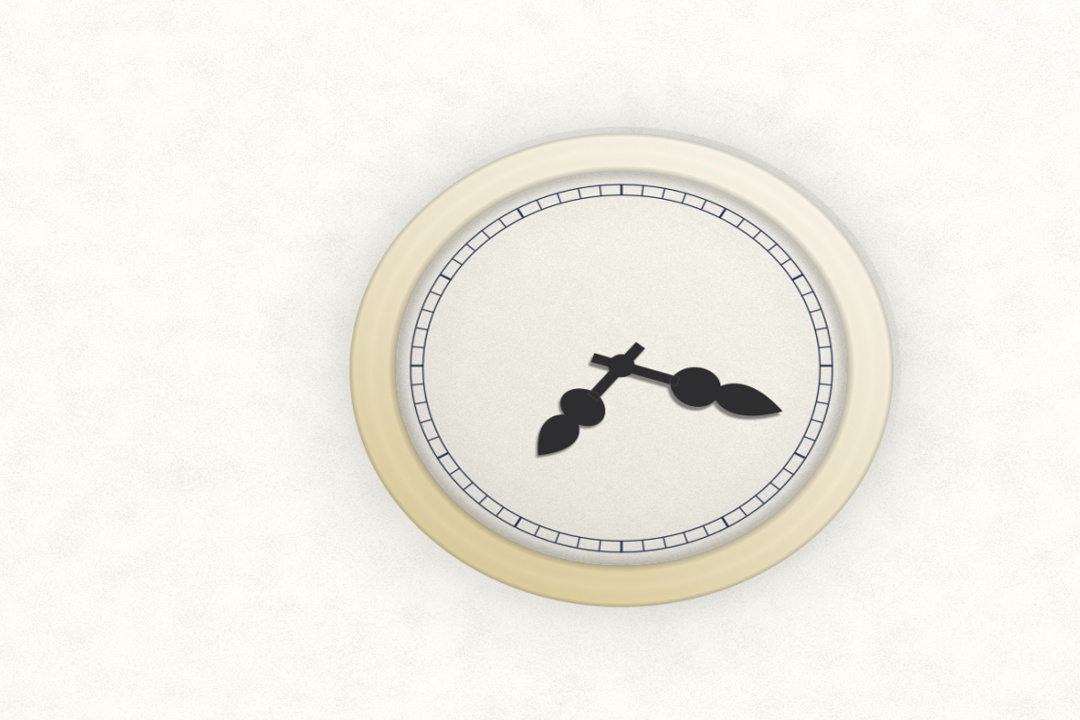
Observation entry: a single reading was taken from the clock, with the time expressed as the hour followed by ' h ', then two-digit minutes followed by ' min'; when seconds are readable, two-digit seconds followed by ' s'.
7 h 18 min
